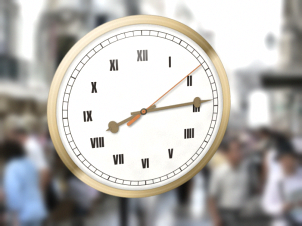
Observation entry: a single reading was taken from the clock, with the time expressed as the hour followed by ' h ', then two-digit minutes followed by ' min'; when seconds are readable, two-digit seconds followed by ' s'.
8 h 14 min 09 s
